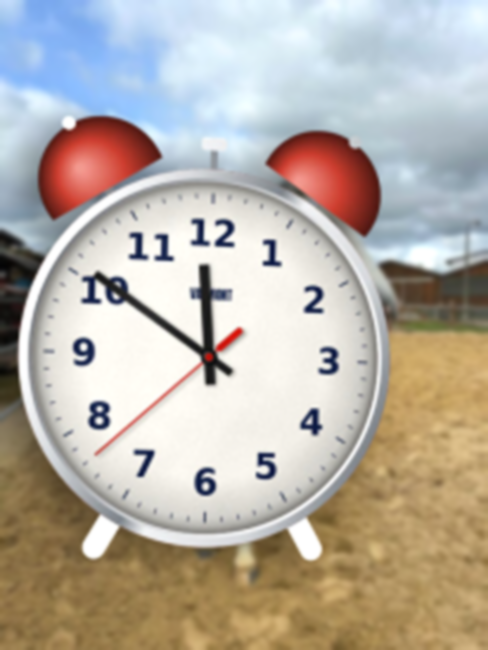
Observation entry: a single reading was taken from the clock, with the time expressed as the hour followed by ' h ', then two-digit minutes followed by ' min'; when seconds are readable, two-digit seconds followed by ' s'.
11 h 50 min 38 s
